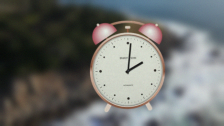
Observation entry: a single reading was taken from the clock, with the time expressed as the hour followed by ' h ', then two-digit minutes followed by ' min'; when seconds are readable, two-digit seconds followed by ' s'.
2 h 01 min
